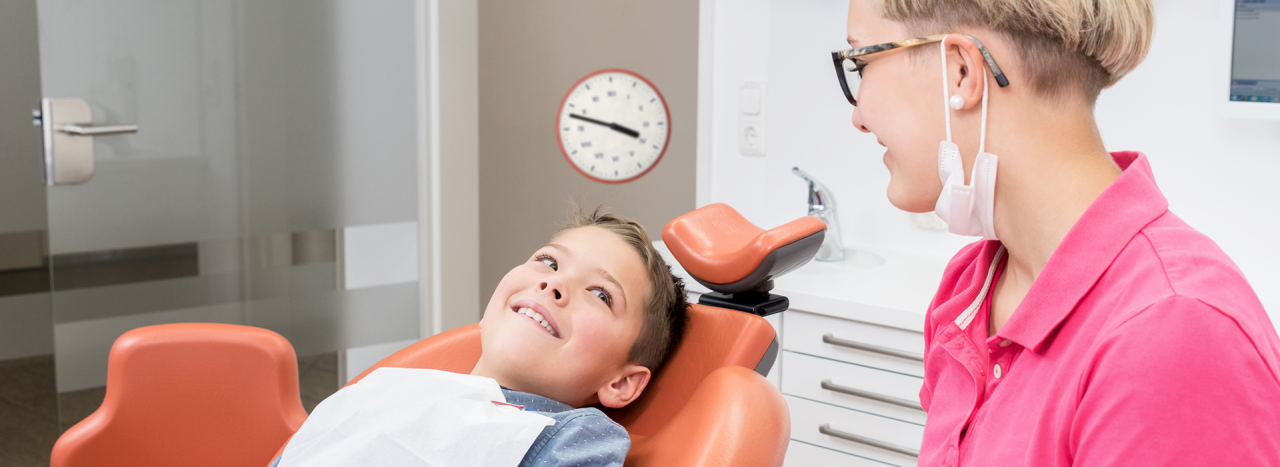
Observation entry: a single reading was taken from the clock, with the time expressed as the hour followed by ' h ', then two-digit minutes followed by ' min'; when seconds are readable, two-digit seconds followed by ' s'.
3 h 48 min
